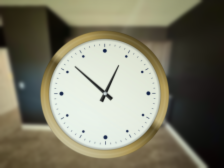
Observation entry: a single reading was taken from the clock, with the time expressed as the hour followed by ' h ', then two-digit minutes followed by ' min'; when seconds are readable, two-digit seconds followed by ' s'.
12 h 52 min
